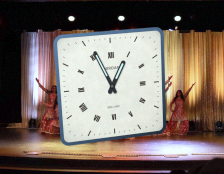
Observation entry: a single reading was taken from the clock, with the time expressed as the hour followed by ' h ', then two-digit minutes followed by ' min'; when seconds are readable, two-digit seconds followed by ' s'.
12 h 56 min
